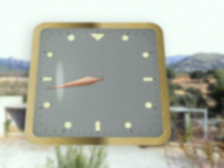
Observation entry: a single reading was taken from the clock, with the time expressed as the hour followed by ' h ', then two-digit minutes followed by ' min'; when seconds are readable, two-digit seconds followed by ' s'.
8 h 43 min
